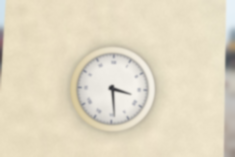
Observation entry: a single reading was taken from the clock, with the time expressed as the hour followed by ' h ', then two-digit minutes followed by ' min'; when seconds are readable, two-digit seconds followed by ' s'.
3 h 29 min
